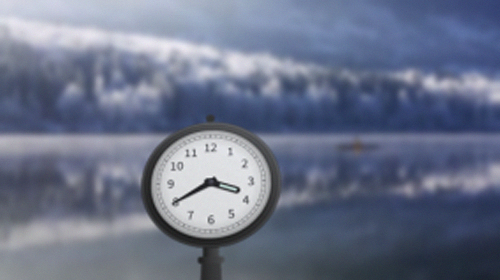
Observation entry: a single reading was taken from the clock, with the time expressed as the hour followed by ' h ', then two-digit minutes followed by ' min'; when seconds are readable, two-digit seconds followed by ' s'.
3 h 40 min
